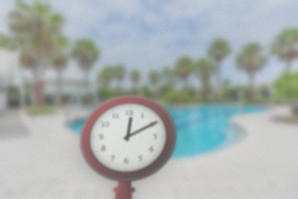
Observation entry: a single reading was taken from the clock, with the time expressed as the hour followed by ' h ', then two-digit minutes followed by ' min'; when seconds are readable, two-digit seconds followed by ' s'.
12 h 10 min
